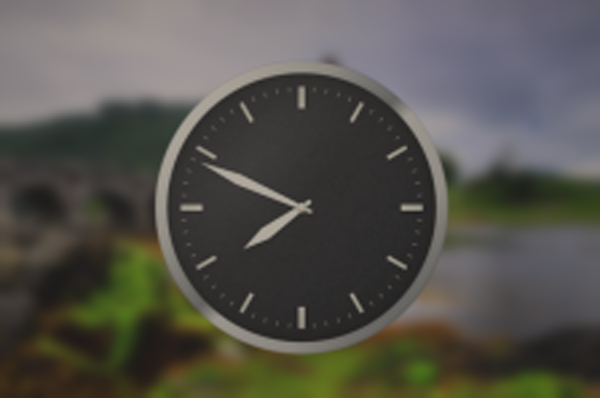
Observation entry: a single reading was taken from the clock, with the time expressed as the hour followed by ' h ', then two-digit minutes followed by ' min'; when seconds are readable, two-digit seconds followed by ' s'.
7 h 49 min
